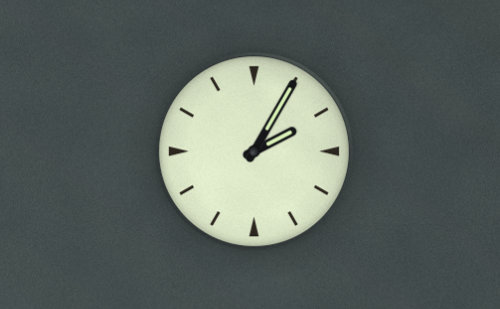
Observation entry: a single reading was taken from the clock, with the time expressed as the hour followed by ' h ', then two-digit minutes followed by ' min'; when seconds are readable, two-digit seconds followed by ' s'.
2 h 05 min
